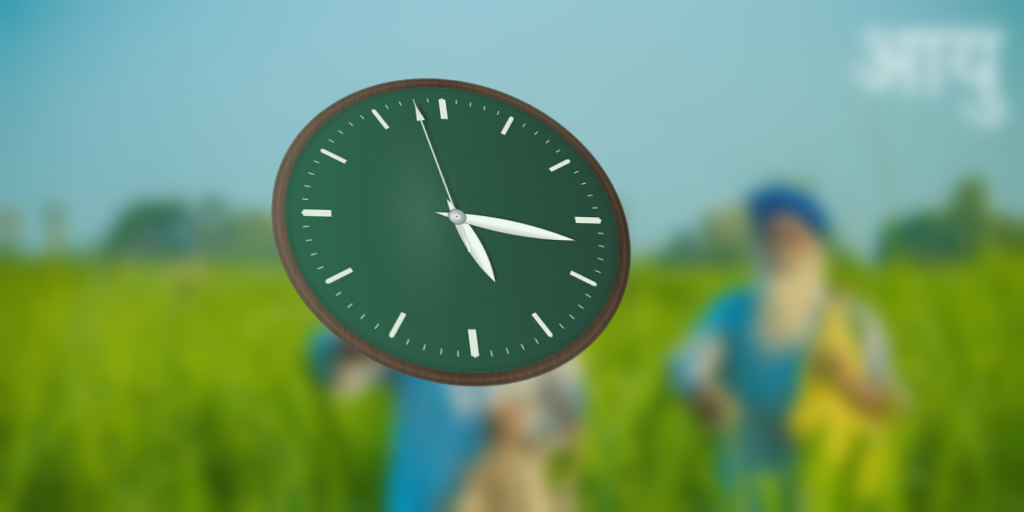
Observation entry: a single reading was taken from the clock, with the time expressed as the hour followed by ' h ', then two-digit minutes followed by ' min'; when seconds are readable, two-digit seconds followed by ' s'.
5 h 16 min 58 s
